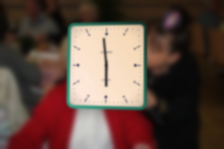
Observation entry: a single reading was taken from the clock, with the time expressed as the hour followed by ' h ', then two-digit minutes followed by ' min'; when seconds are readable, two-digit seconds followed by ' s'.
5 h 59 min
